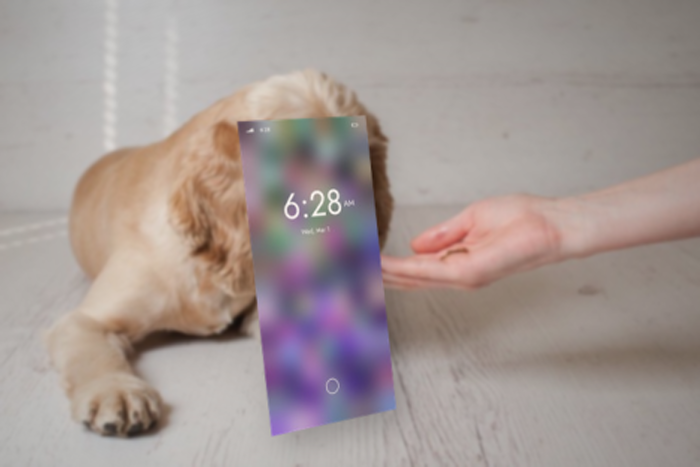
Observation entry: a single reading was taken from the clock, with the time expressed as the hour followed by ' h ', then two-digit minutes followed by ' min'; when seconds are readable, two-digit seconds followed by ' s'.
6 h 28 min
